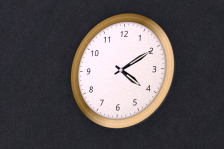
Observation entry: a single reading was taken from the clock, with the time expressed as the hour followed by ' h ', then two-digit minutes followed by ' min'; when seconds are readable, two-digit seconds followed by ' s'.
4 h 10 min
